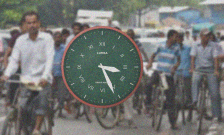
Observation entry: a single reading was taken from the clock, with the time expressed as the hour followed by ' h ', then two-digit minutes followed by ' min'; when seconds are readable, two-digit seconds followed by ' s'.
3 h 26 min
